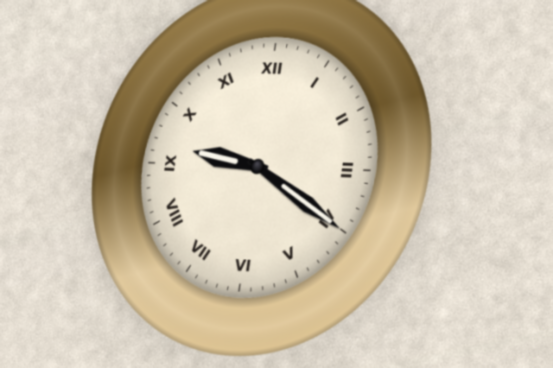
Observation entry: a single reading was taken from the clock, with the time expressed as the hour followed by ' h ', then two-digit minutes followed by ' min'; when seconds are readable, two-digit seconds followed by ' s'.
9 h 20 min
